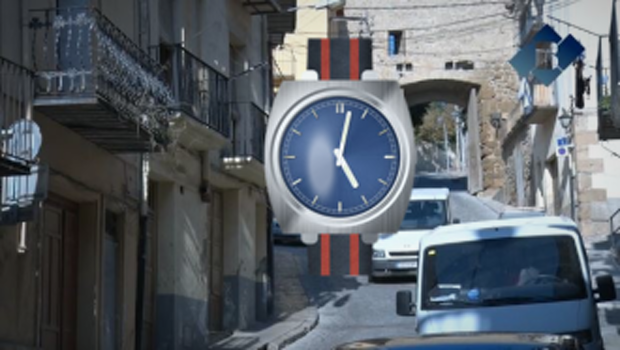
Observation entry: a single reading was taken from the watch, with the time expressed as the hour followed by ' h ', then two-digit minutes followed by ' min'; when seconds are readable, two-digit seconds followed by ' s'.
5 h 02 min
